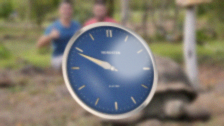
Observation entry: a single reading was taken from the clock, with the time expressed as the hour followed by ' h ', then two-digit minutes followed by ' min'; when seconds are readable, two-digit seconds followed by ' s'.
9 h 49 min
